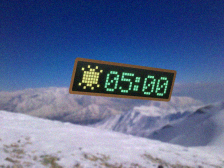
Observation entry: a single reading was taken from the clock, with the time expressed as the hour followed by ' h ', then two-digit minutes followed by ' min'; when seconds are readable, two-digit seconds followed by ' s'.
5 h 00 min
